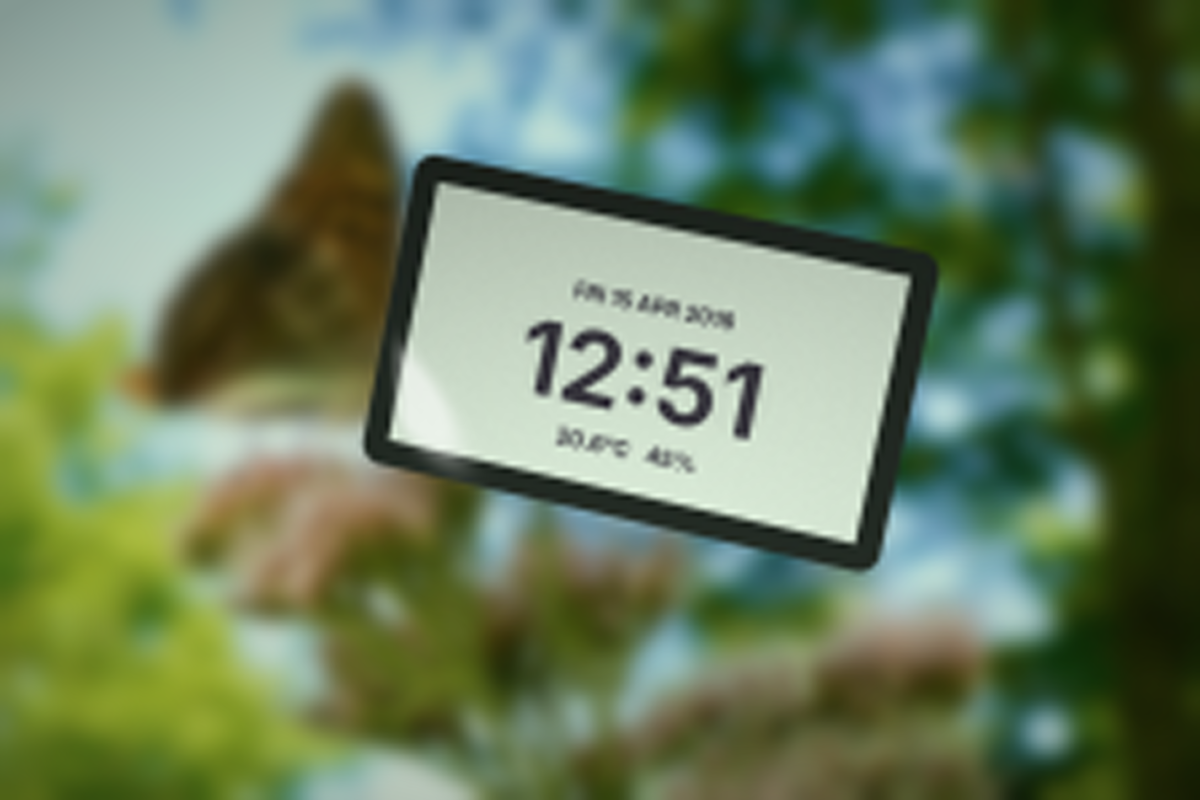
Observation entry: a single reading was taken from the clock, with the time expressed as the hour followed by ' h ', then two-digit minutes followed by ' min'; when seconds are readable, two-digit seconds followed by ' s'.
12 h 51 min
